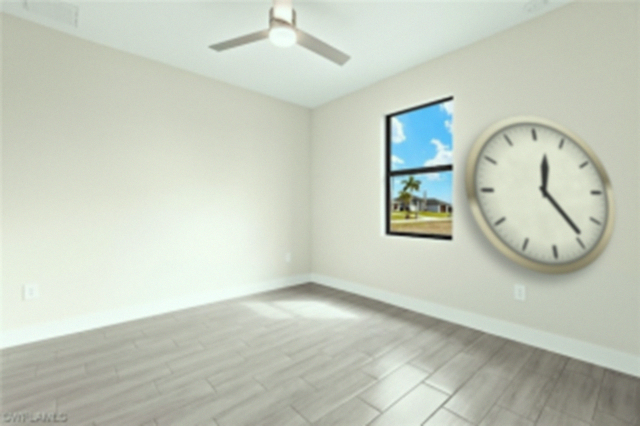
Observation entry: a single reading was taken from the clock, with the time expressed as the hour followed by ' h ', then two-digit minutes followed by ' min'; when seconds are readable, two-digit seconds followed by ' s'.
12 h 24 min
